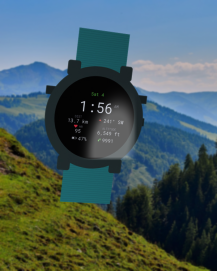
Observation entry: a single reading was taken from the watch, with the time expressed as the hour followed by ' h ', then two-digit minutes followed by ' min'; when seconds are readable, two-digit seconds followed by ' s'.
1 h 56 min
